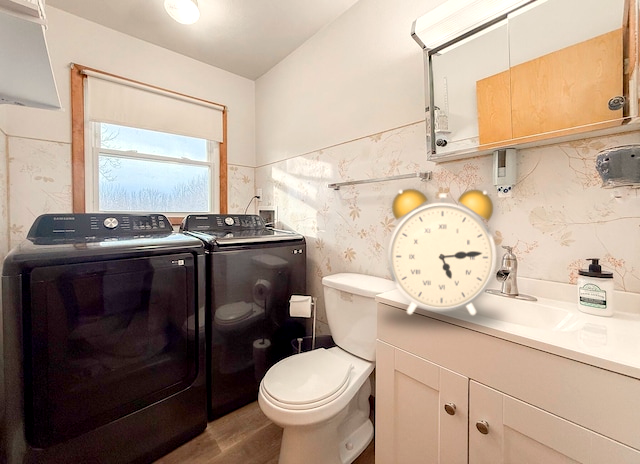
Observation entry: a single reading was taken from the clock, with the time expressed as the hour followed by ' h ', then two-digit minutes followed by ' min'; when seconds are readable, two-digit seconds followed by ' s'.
5 h 14 min
